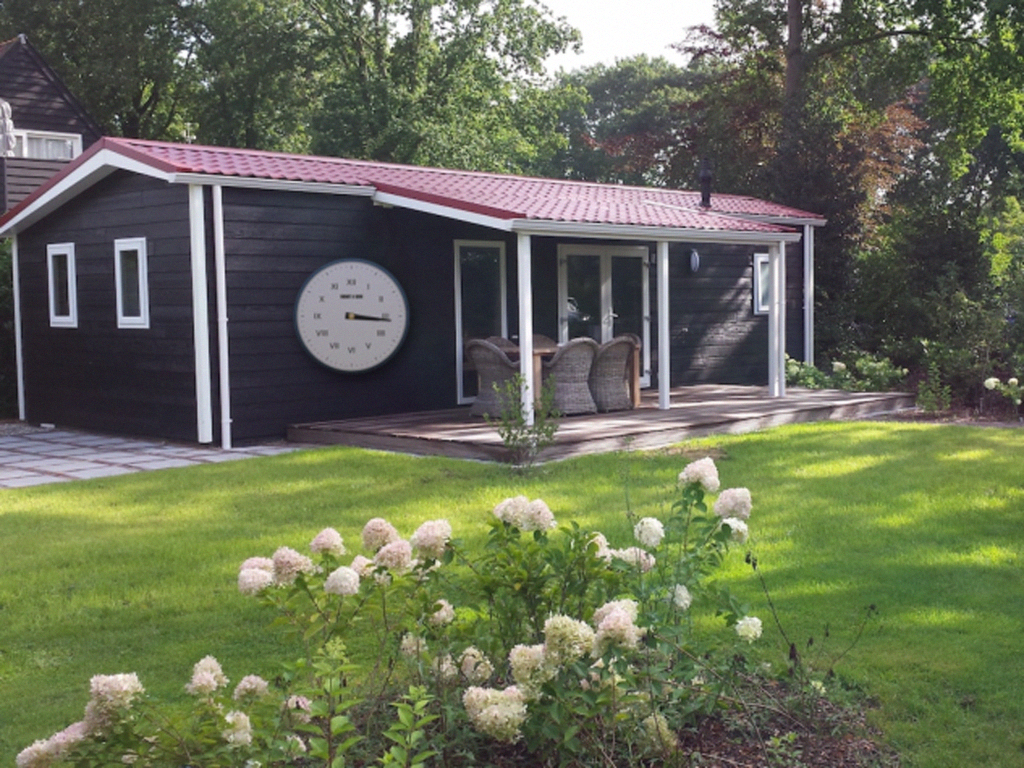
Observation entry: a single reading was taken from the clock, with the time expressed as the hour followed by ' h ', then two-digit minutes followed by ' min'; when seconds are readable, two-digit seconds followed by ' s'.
3 h 16 min
